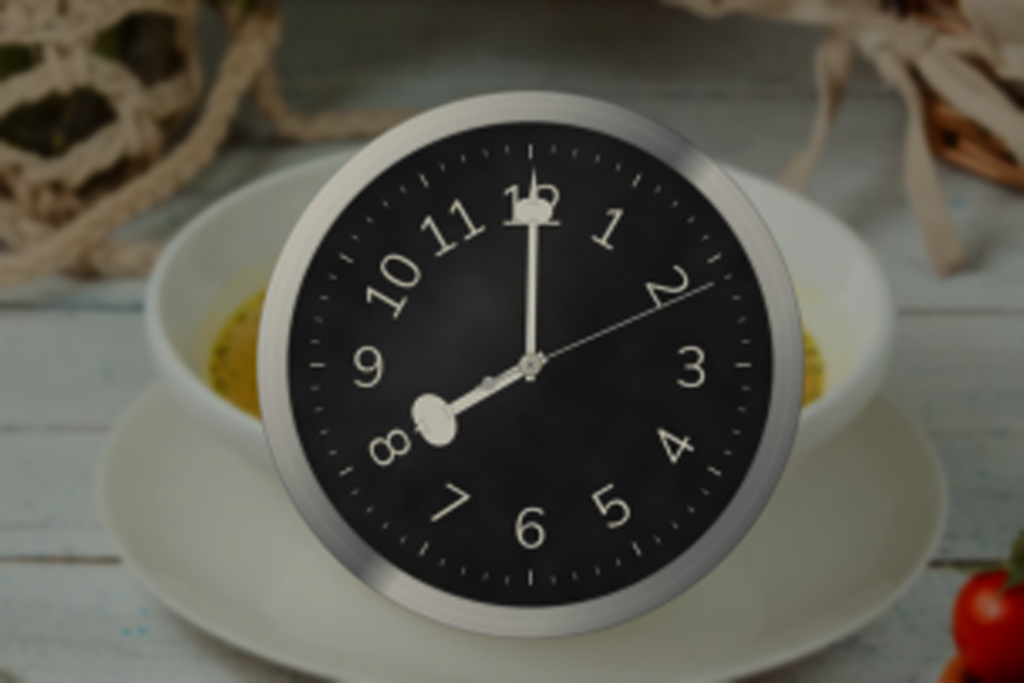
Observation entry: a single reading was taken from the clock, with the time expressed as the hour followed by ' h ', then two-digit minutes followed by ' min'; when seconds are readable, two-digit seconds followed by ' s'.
8 h 00 min 11 s
